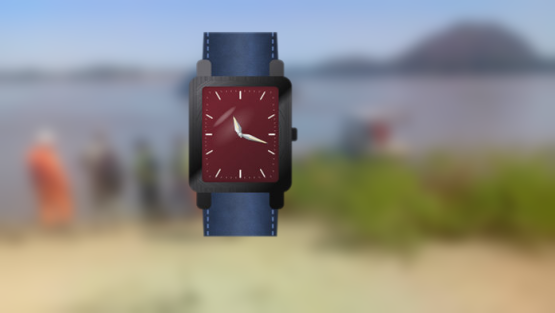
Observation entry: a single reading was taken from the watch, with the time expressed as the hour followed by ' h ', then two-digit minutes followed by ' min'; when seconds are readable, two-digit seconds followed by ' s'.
11 h 18 min
